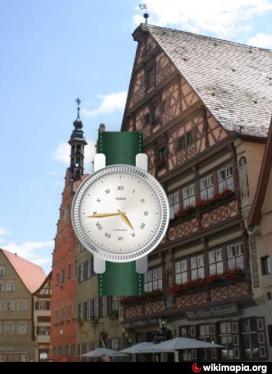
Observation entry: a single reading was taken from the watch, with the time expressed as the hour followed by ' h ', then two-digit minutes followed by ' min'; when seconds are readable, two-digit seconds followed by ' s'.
4 h 44 min
